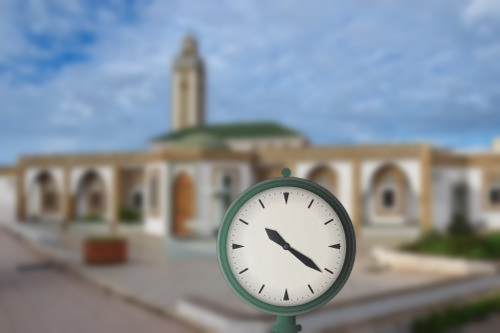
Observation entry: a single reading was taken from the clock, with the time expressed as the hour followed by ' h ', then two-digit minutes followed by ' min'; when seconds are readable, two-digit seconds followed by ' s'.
10 h 21 min
